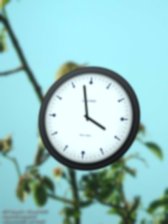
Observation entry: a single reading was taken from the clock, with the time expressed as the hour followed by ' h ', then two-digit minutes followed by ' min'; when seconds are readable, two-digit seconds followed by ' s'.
3 h 58 min
